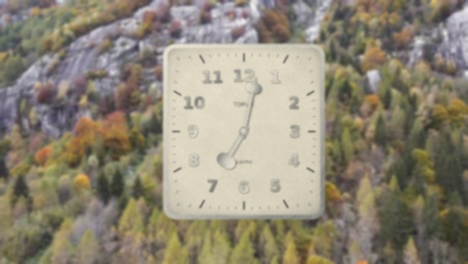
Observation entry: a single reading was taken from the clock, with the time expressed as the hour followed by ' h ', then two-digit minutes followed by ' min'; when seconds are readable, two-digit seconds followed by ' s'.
7 h 02 min
